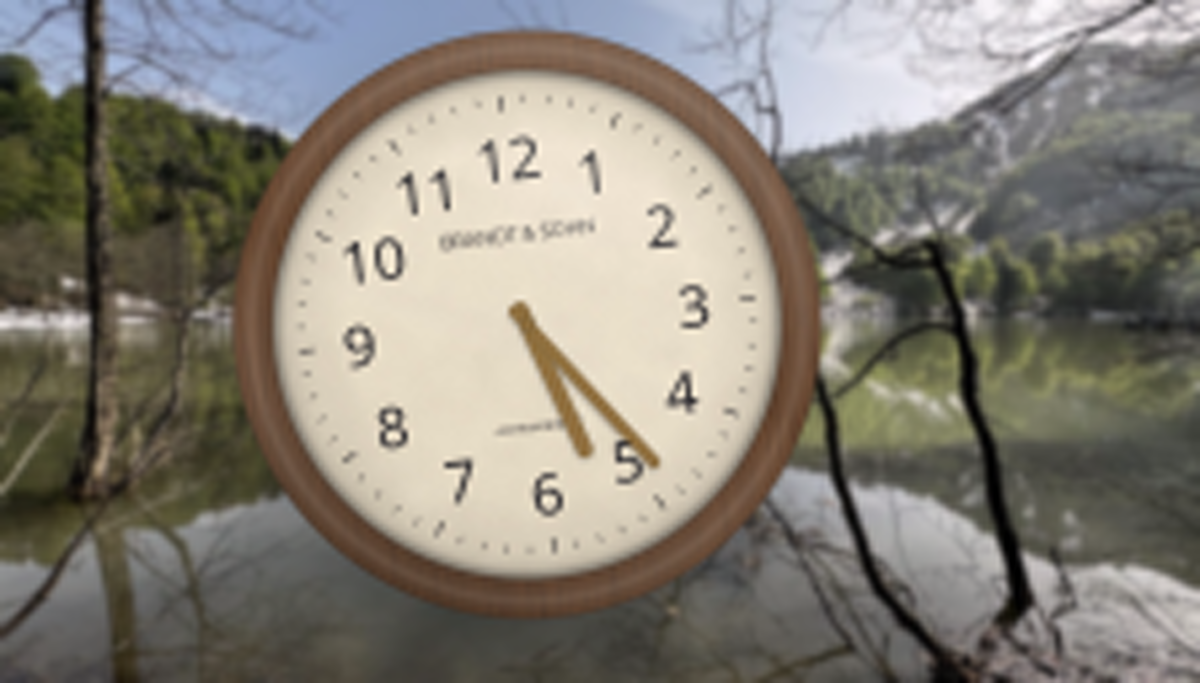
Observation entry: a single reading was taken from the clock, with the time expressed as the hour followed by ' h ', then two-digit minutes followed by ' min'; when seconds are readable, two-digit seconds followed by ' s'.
5 h 24 min
